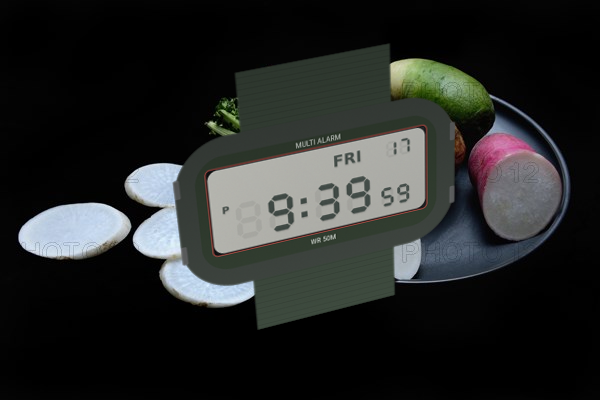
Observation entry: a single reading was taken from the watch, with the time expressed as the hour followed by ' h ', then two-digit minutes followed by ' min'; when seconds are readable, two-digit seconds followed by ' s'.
9 h 39 min 59 s
